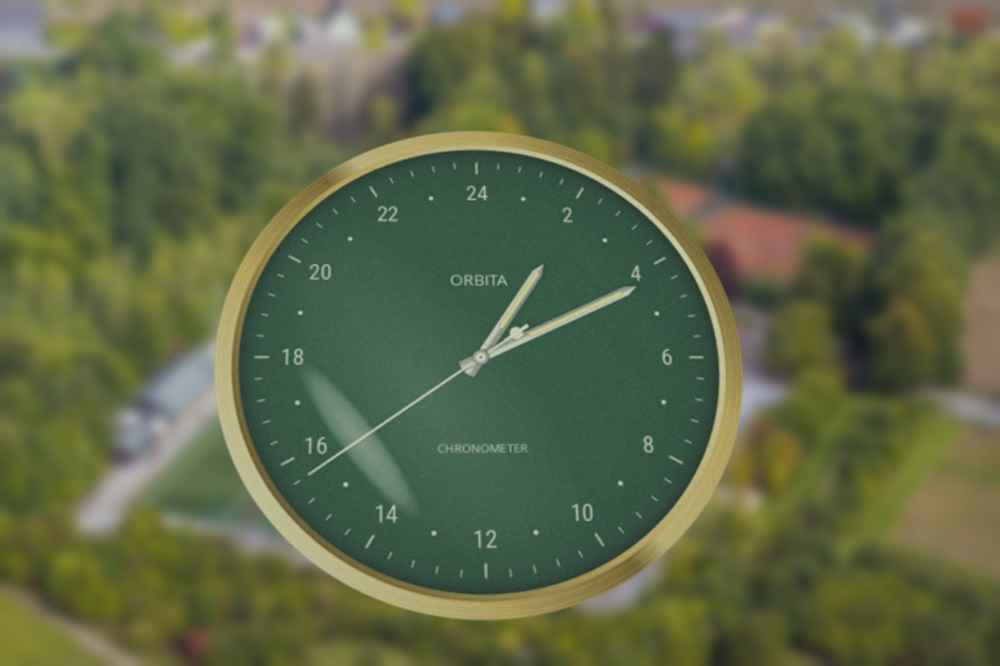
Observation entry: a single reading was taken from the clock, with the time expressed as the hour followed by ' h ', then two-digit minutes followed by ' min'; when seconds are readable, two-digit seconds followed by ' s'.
2 h 10 min 39 s
